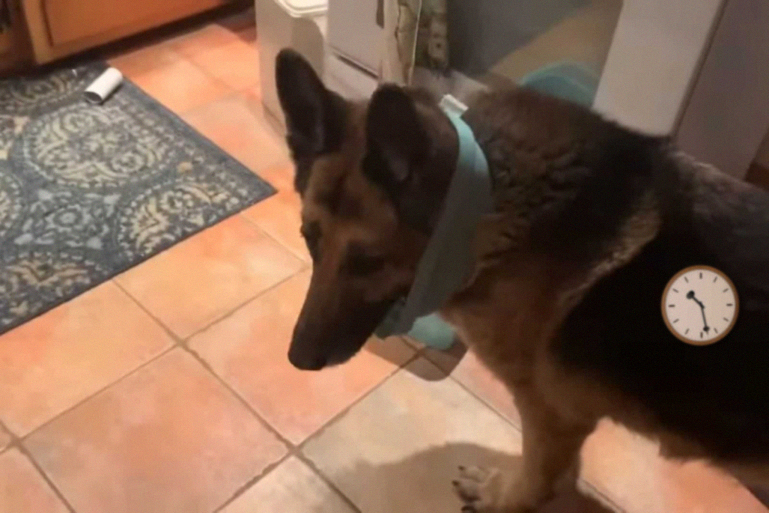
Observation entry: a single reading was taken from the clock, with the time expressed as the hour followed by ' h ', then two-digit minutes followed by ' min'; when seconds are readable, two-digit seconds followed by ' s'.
10 h 28 min
